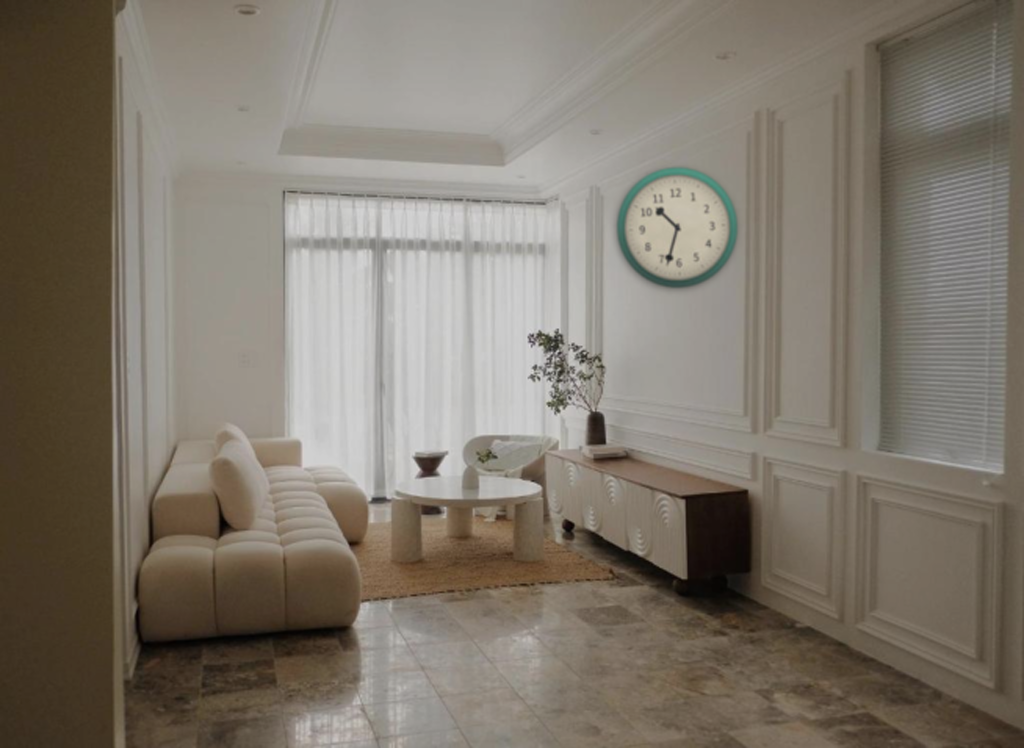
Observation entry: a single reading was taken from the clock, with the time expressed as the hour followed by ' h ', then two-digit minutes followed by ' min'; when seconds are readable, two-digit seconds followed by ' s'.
10 h 33 min
